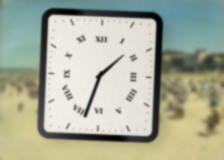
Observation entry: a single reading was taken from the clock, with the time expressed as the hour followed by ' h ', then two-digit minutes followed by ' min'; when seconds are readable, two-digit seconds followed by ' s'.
1 h 33 min
